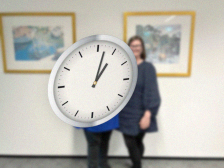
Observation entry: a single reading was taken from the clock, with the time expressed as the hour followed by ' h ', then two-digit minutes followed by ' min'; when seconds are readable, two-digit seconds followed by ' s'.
1 h 02 min
